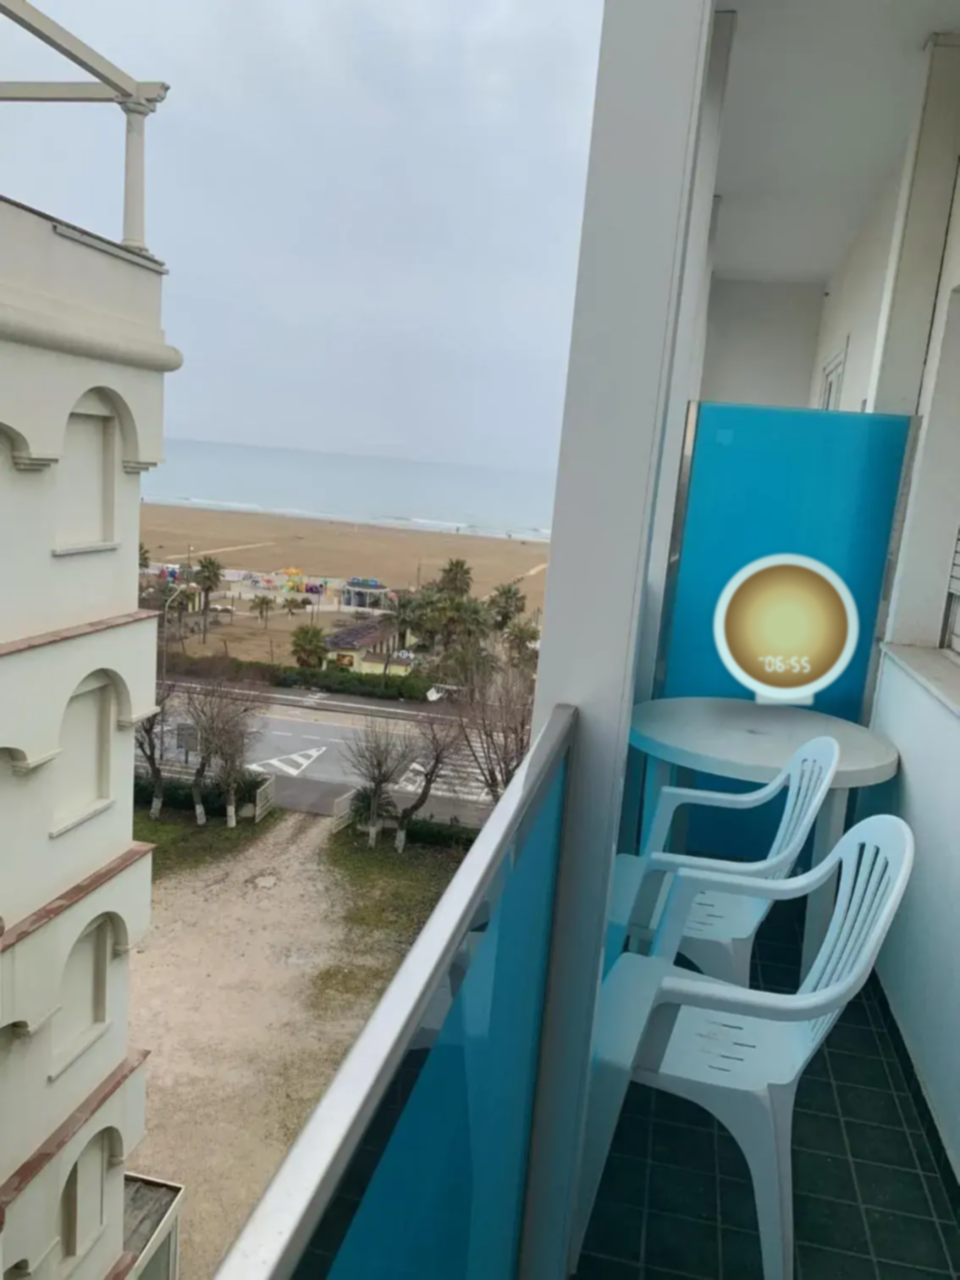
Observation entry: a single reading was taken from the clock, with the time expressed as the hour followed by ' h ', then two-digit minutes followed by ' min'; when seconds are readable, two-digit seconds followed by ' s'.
6 h 55 min
